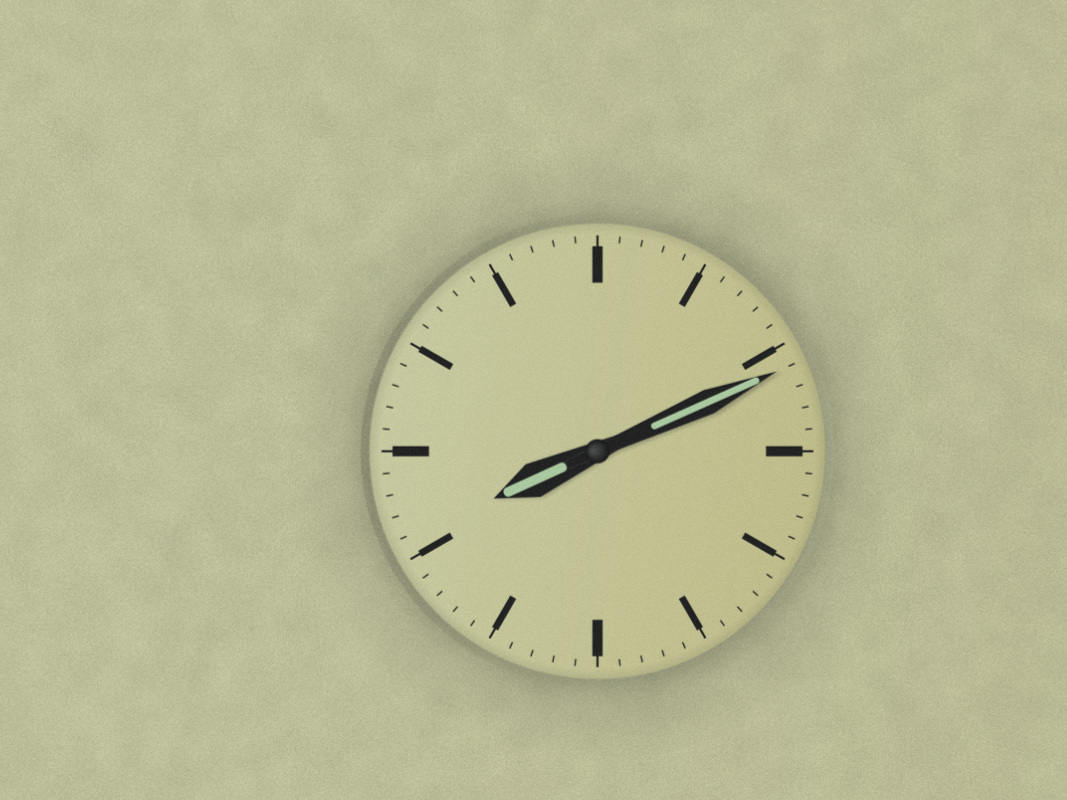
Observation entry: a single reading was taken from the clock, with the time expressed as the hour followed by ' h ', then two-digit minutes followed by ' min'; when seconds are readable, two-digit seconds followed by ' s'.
8 h 11 min
